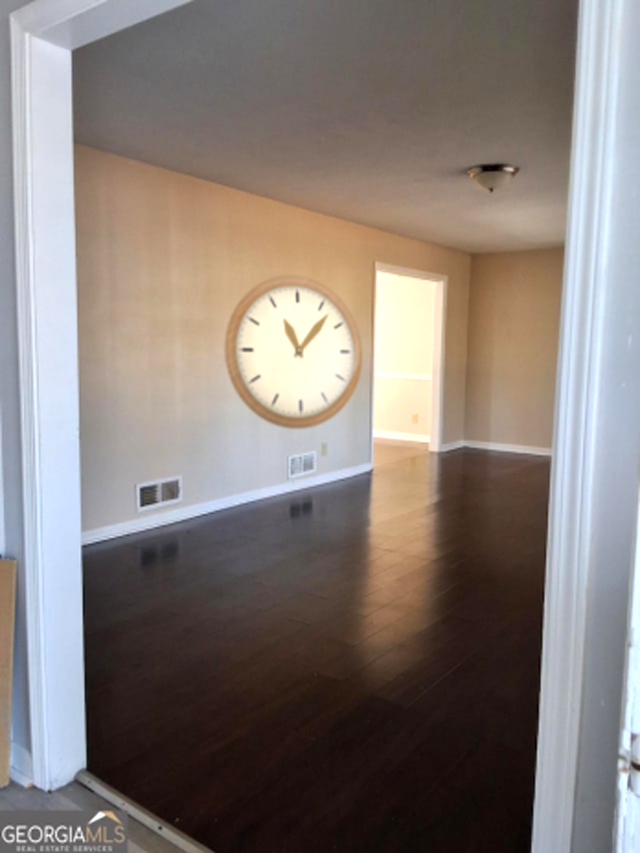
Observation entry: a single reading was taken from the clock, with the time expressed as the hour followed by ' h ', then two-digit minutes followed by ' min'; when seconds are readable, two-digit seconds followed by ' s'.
11 h 07 min
